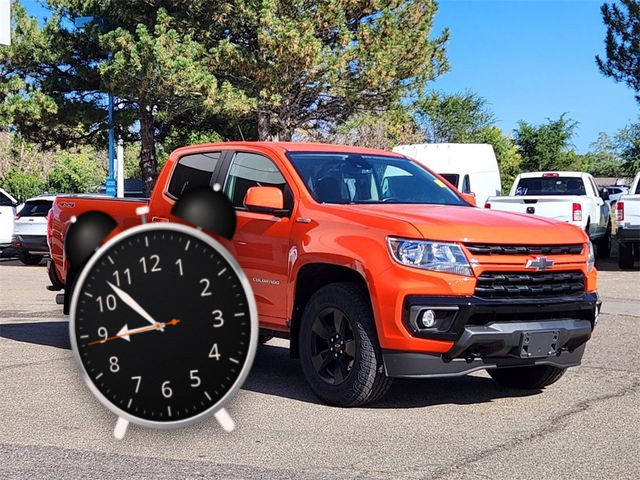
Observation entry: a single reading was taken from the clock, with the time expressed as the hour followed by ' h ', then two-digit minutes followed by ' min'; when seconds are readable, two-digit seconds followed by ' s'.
8 h 52 min 44 s
